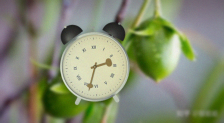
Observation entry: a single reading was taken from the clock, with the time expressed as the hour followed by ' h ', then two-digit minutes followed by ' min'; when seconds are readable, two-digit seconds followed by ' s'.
2 h 33 min
